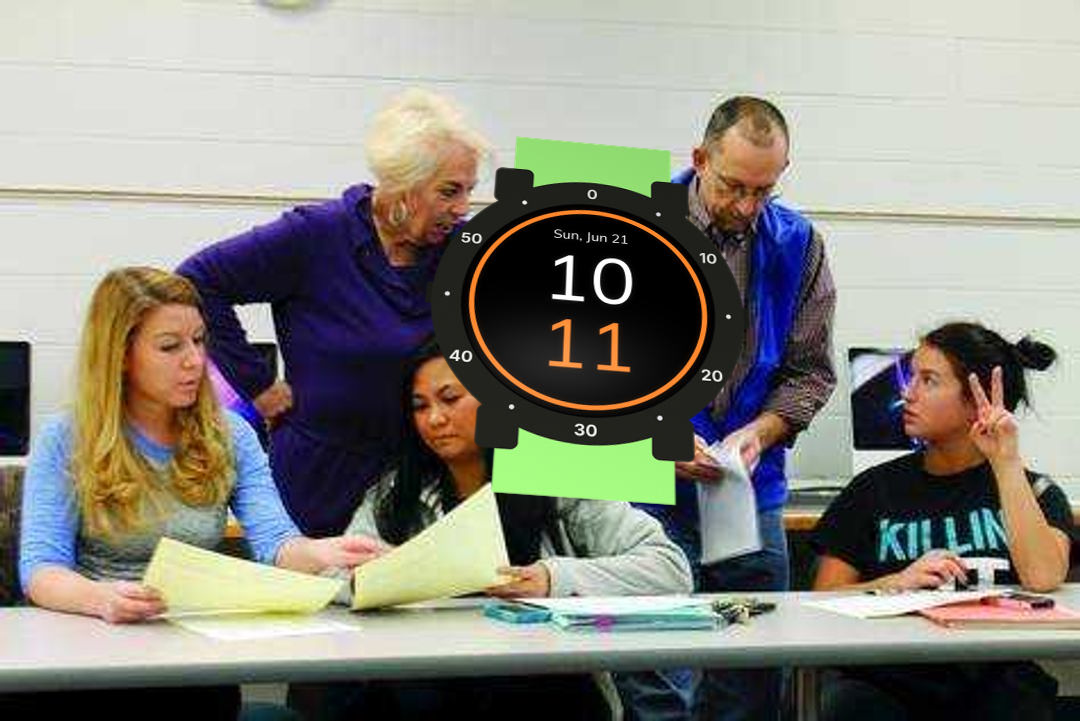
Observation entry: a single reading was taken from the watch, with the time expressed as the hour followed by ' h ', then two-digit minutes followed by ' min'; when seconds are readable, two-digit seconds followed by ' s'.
10 h 11 min
